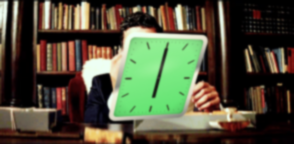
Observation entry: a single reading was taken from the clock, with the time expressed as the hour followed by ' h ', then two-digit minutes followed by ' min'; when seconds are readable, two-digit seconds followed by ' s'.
6 h 00 min
